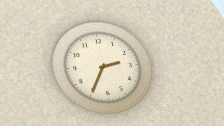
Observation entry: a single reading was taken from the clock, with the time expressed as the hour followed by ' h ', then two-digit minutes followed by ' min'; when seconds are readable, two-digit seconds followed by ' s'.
2 h 35 min
